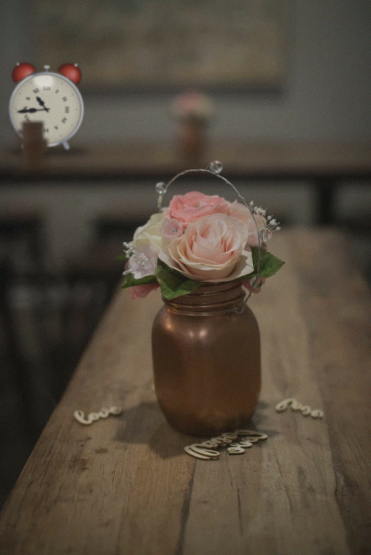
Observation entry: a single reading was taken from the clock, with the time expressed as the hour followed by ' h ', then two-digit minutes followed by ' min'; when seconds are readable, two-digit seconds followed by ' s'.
10 h 44 min
